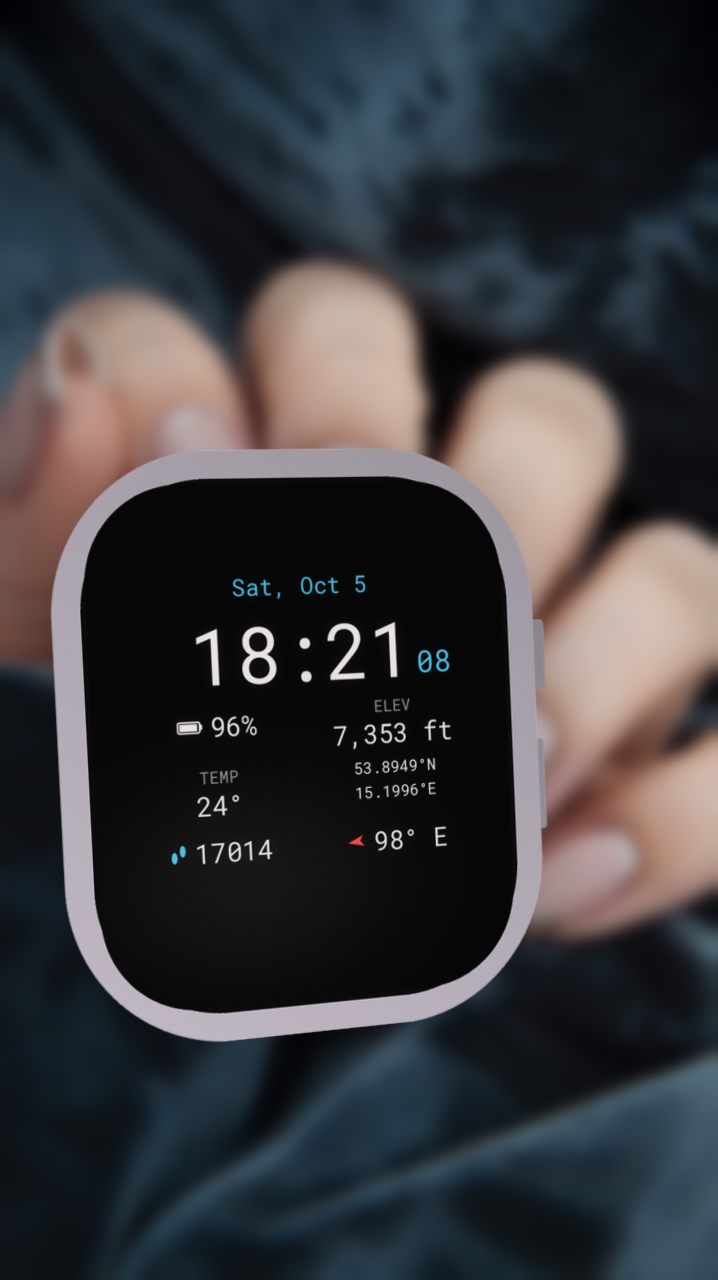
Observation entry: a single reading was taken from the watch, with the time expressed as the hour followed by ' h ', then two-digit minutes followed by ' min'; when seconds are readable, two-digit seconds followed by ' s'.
18 h 21 min 08 s
